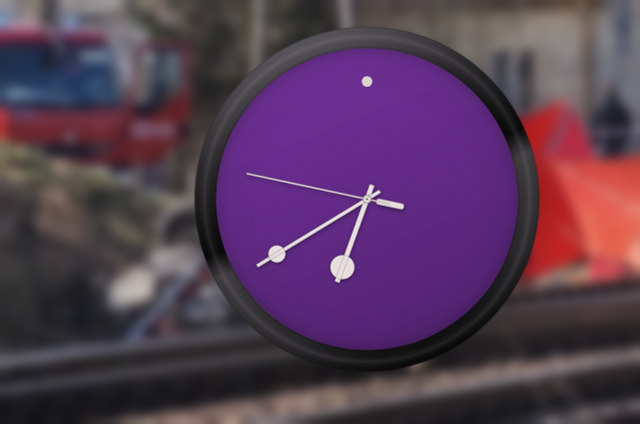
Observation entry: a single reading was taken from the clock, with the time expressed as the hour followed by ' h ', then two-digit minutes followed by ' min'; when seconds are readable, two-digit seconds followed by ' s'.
6 h 39 min 47 s
